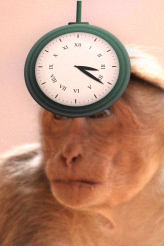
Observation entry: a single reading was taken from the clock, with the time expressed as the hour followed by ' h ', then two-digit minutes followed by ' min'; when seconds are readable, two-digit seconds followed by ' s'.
3 h 21 min
